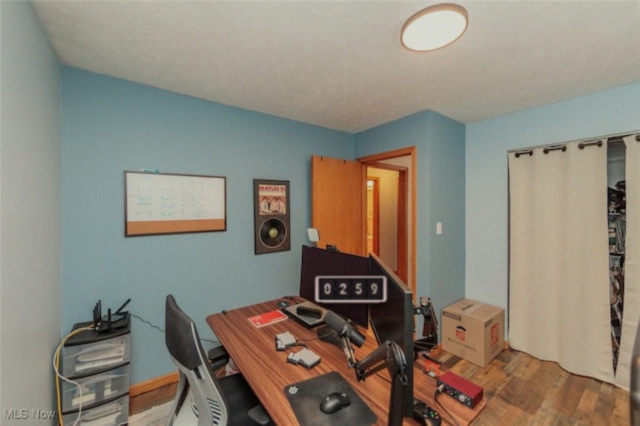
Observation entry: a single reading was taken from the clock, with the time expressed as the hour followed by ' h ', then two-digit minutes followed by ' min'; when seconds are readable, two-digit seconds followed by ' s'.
2 h 59 min
